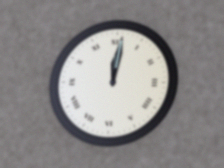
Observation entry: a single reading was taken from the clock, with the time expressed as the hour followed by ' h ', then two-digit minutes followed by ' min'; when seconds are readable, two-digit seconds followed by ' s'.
12 h 01 min
